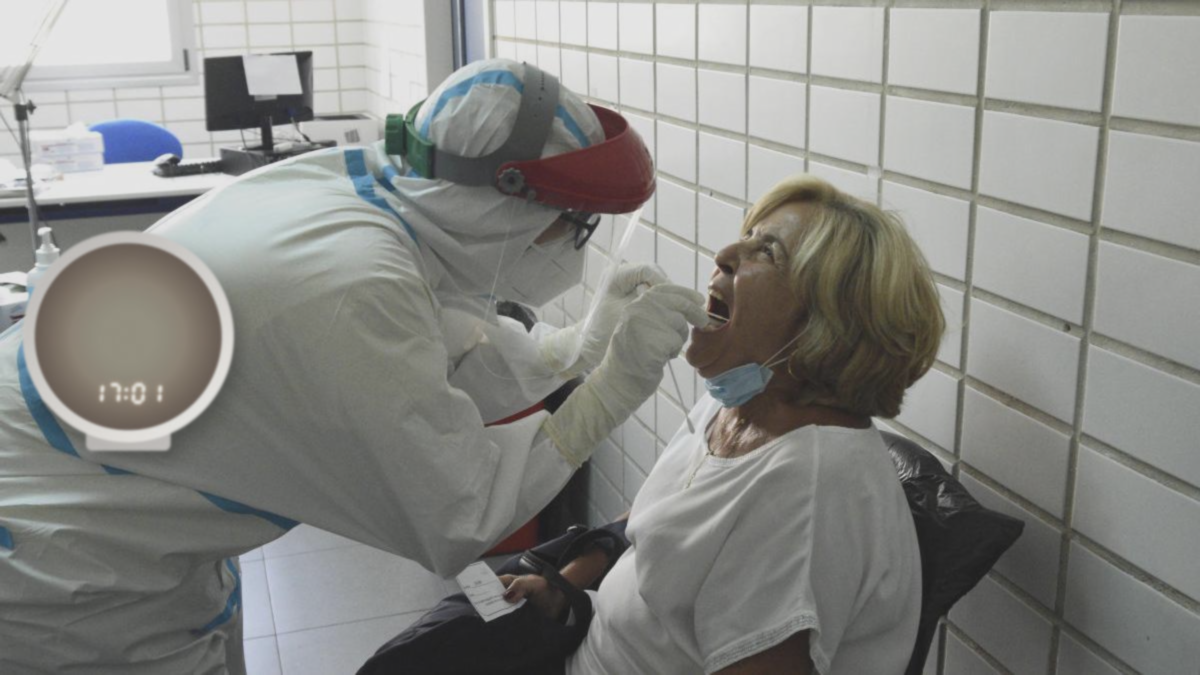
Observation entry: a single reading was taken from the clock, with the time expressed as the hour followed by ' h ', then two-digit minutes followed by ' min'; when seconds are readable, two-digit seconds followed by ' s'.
17 h 01 min
